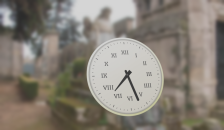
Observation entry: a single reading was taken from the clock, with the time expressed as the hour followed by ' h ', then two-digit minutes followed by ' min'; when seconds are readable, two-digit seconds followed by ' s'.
7 h 27 min
